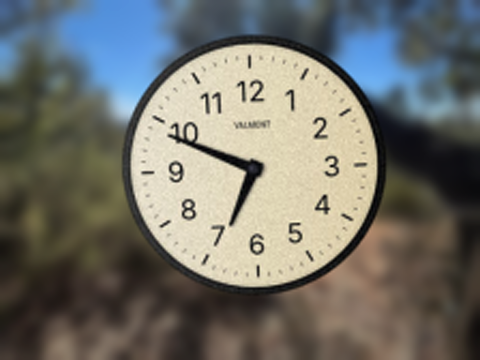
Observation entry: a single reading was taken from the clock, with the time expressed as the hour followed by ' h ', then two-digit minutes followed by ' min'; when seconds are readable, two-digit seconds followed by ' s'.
6 h 49 min
